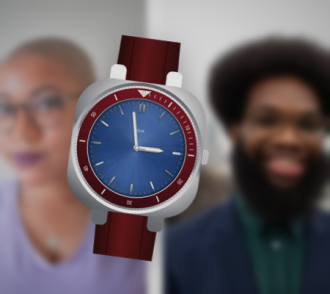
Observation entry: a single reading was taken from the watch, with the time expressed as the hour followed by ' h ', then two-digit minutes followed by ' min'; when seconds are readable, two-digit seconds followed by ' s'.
2 h 58 min
